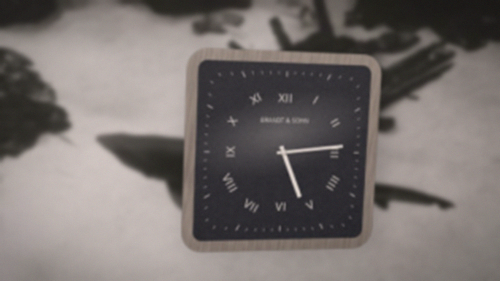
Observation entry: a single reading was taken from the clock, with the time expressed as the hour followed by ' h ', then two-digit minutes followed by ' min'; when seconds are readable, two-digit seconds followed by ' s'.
5 h 14 min
